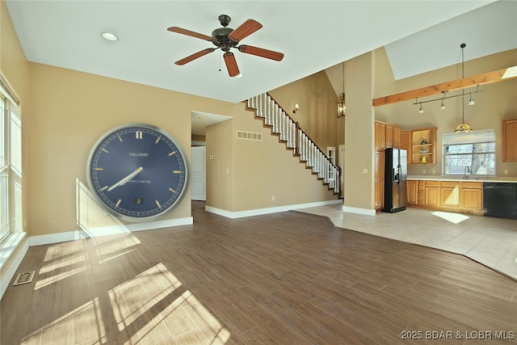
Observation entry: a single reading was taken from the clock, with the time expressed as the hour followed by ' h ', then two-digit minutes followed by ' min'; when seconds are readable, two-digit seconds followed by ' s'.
7 h 39 min
